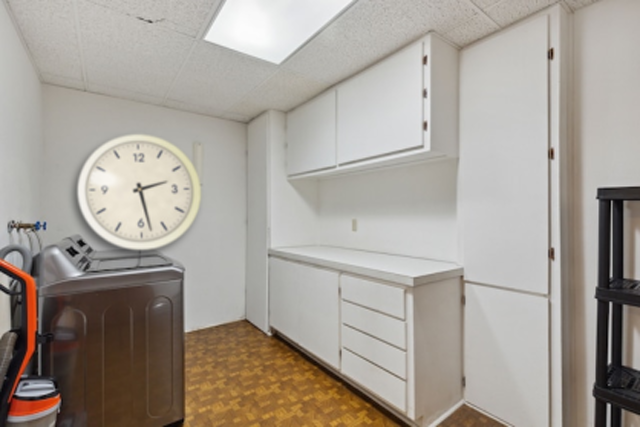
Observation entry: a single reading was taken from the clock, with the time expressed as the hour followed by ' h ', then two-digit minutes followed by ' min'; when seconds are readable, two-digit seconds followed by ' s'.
2 h 28 min
